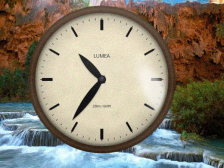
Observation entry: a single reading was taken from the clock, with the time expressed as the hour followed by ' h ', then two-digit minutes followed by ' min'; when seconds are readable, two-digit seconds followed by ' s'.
10 h 36 min
